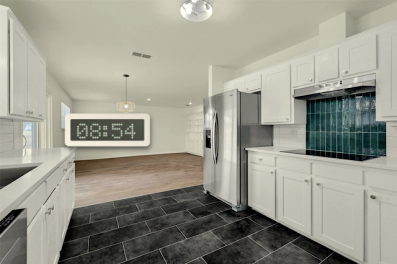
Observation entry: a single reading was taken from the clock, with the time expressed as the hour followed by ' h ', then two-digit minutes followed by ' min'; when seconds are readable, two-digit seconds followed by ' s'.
8 h 54 min
